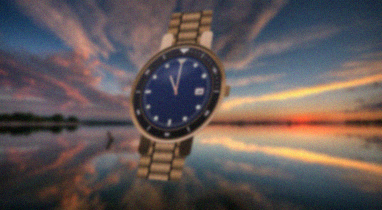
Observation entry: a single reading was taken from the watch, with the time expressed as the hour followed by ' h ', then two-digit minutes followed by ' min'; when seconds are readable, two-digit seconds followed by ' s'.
11 h 00 min
